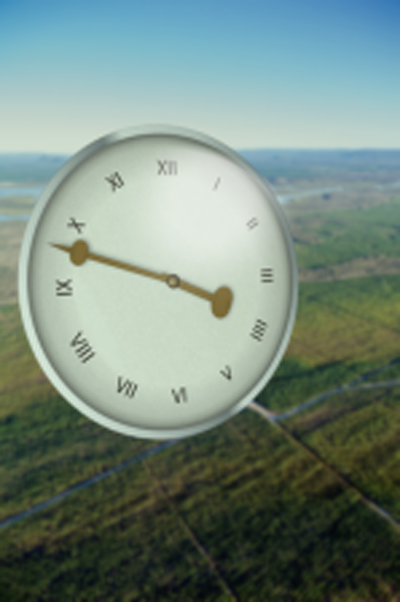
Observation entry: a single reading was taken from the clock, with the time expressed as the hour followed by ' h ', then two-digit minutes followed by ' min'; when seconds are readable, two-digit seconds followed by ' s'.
3 h 48 min
